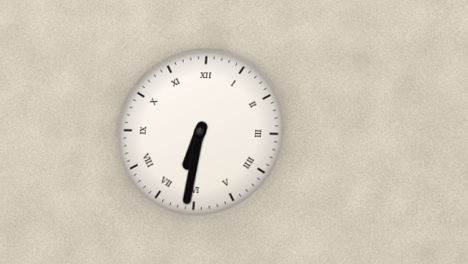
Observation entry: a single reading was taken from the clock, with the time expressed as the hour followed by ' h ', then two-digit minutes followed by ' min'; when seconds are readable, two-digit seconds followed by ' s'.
6 h 31 min
